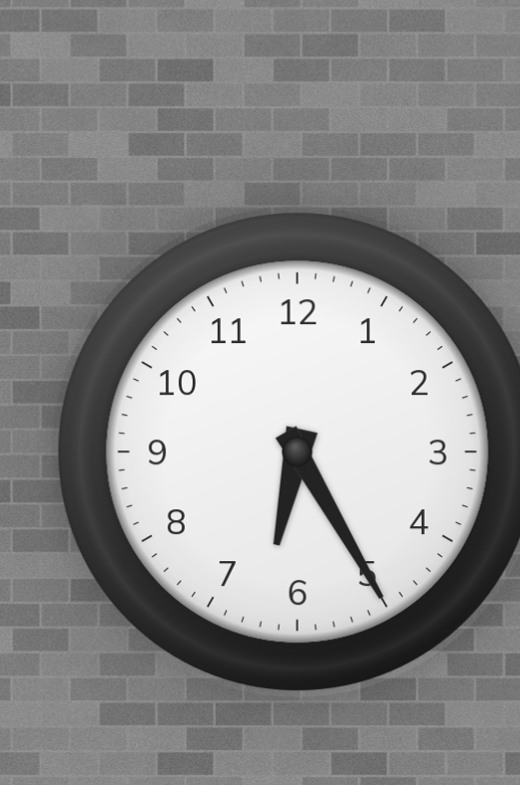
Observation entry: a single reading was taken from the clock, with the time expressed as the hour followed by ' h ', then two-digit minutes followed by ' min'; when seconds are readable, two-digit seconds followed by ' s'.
6 h 25 min
